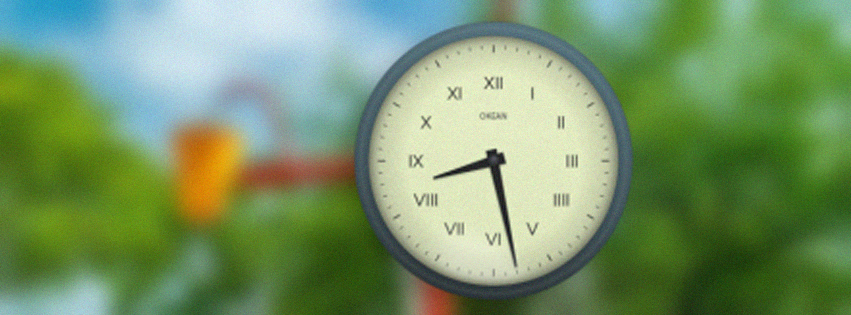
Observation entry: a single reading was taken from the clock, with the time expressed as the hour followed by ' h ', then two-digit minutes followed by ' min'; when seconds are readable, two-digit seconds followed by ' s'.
8 h 28 min
